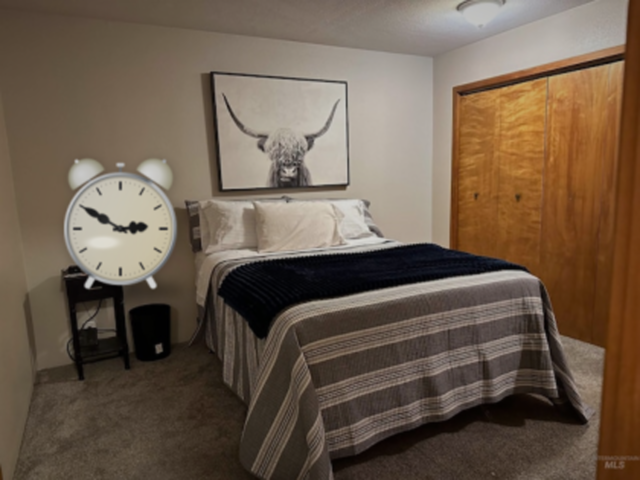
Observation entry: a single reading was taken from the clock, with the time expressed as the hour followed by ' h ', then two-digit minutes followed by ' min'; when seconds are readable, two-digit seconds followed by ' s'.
2 h 50 min
